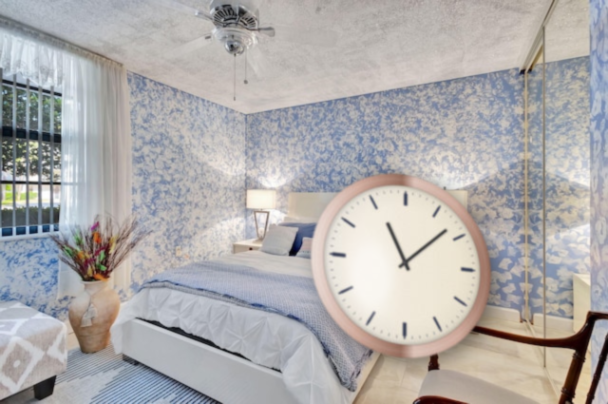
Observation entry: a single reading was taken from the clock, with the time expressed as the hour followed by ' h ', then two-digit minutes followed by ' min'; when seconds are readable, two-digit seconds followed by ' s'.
11 h 08 min
